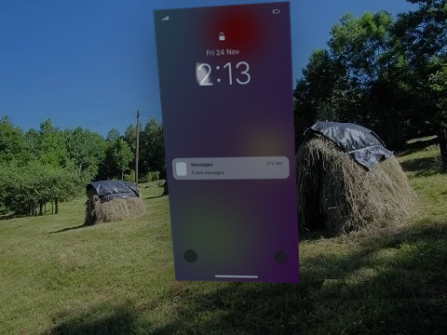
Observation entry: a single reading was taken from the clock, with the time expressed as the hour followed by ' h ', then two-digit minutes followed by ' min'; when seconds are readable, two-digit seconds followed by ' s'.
2 h 13 min
